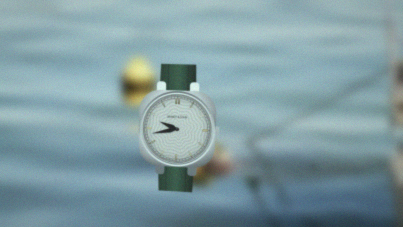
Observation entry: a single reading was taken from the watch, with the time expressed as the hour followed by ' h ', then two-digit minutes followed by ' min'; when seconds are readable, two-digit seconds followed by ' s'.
9 h 43 min
